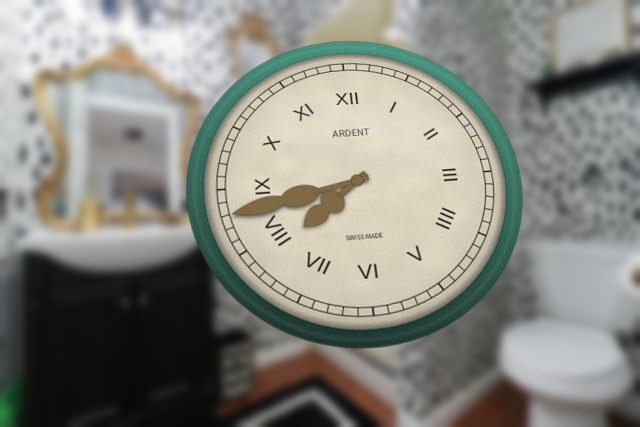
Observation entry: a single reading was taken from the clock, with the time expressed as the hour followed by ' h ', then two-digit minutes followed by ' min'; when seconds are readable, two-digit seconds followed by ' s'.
7 h 43 min
